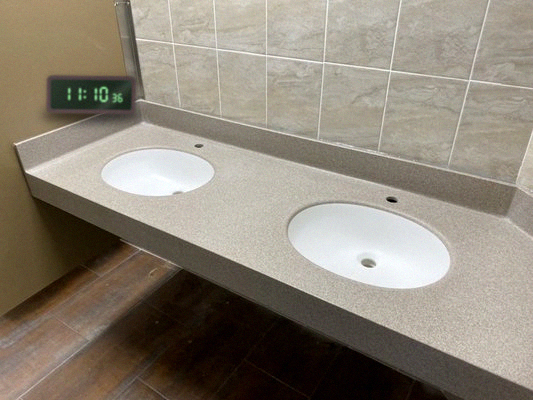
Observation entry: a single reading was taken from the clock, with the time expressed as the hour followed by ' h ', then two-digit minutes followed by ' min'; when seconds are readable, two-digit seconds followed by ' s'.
11 h 10 min
